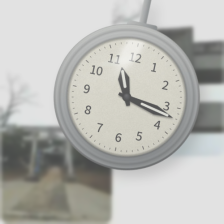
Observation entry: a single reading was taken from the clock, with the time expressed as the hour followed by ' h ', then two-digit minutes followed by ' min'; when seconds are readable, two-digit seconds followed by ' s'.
11 h 17 min
